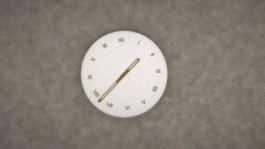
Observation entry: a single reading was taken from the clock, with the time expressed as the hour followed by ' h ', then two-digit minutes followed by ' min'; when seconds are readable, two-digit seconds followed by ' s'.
1 h 38 min
